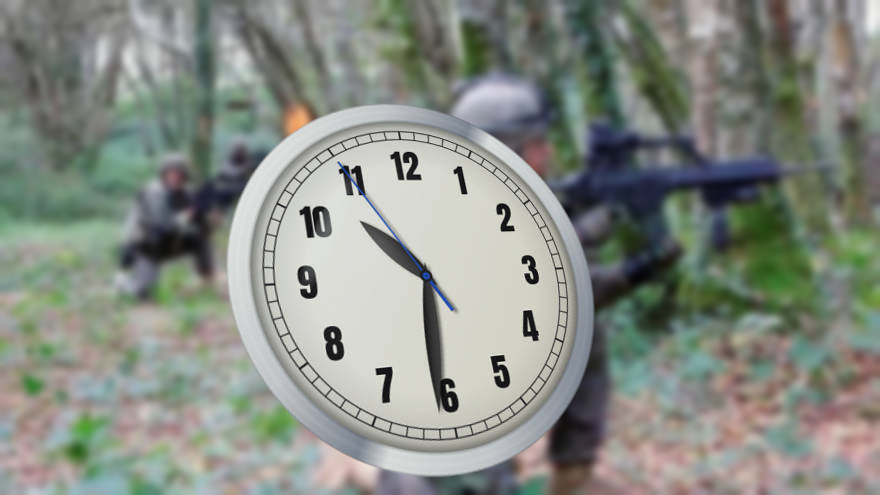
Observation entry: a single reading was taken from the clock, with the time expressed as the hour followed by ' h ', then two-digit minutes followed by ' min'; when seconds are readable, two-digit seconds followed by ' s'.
10 h 30 min 55 s
